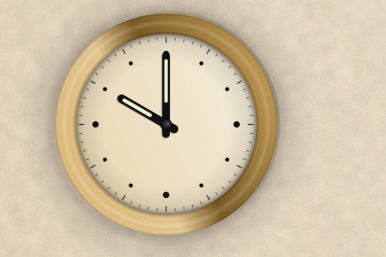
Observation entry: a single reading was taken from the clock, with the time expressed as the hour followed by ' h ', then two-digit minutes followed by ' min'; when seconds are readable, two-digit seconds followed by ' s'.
10 h 00 min
